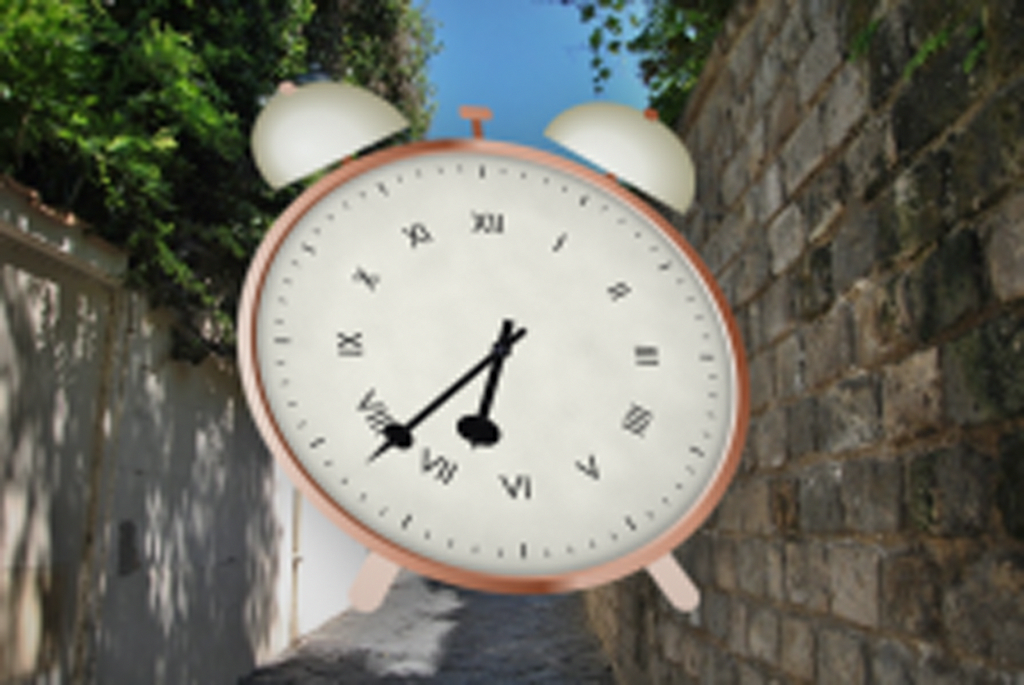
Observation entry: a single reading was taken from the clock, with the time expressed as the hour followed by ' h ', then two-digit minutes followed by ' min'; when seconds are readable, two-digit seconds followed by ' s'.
6 h 38 min
